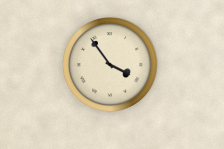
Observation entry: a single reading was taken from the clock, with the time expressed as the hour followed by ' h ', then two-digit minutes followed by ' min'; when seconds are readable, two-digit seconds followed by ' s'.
3 h 54 min
